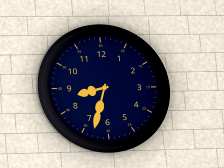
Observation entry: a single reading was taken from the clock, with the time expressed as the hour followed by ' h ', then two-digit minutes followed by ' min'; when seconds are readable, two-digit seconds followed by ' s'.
8 h 33 min
